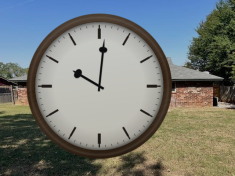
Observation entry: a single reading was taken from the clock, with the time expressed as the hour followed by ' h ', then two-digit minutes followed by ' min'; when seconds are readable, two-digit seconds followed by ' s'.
10 h 01 min
